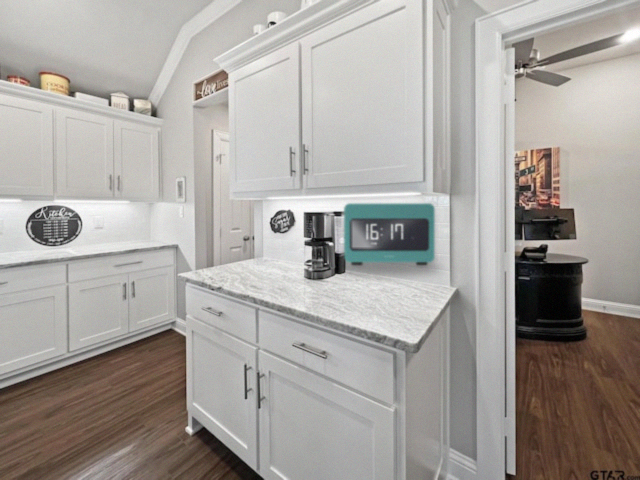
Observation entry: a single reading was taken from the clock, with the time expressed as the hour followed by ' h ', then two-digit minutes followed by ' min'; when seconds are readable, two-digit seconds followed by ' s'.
16 h 17 min
